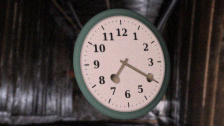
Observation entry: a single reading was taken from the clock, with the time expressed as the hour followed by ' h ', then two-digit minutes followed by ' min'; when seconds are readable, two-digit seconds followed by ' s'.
7 h 20 min
